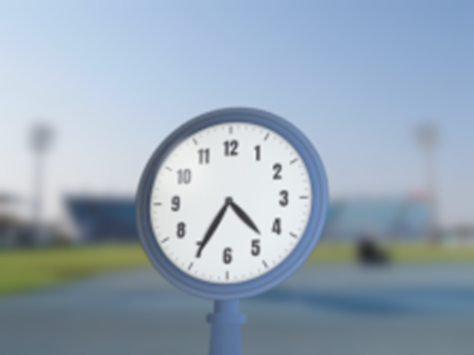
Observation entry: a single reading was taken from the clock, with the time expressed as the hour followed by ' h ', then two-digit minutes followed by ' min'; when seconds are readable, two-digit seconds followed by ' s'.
4 h 35 min
